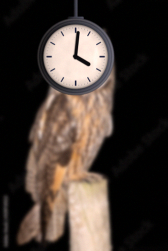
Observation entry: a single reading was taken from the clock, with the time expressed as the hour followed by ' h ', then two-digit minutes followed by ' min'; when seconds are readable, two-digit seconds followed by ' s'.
4 h 01 min
